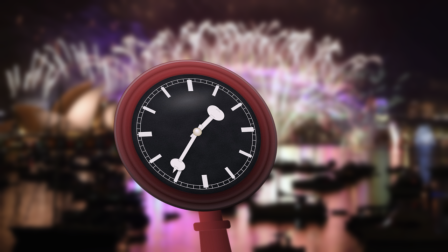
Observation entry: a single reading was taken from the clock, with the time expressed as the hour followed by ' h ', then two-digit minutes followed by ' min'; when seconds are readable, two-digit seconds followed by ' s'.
1 h 36 min
